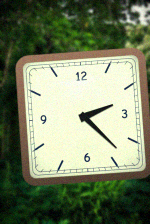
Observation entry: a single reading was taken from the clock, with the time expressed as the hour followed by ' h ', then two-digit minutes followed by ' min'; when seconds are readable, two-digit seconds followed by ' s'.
2 h 23 min
